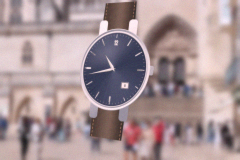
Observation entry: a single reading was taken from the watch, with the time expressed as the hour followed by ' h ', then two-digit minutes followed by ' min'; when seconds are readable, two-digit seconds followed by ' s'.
10 h 43 min
